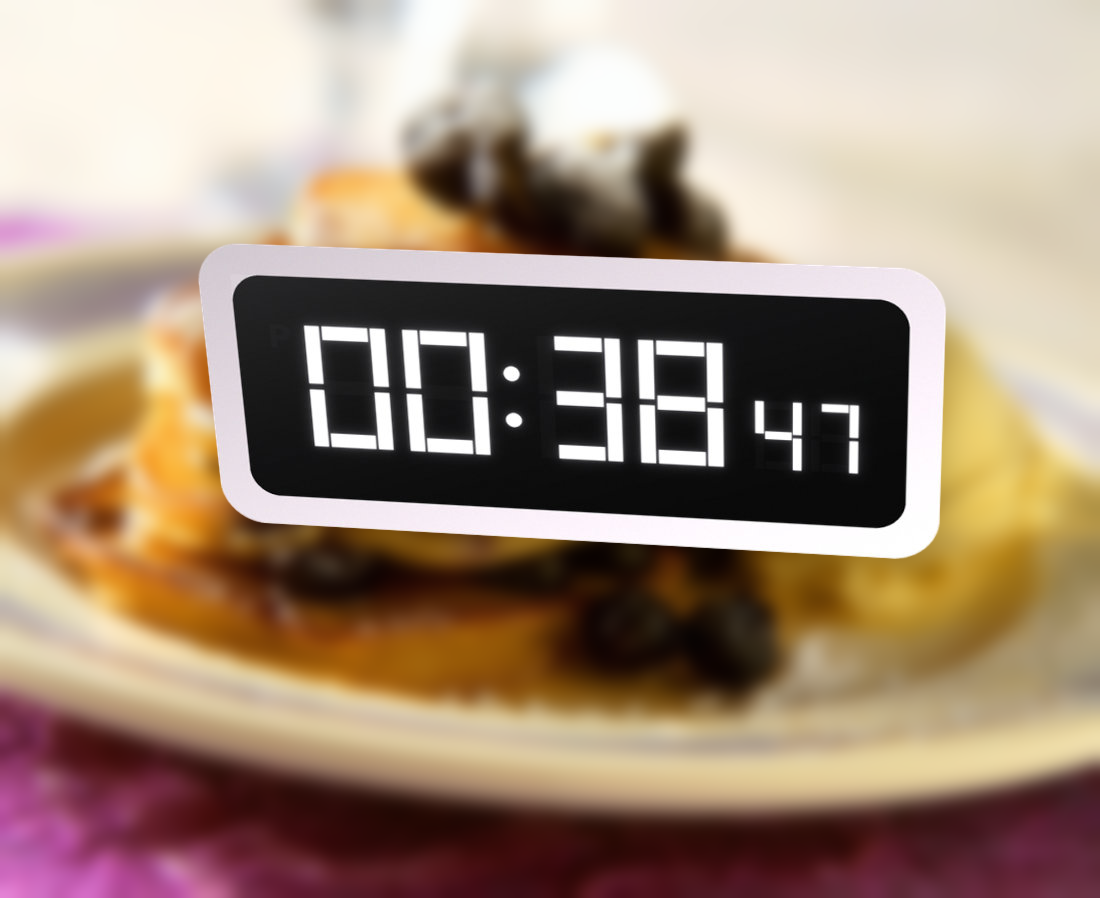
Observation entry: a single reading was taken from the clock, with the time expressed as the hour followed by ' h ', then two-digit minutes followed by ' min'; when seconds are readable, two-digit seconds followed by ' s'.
0 h 38 min 47 s
